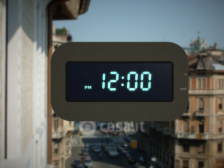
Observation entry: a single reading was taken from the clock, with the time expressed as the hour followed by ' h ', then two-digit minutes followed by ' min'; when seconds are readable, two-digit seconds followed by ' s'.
12 h 00 min
